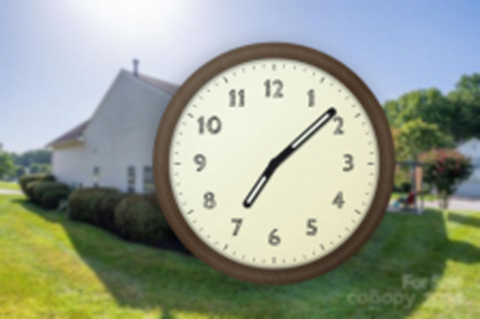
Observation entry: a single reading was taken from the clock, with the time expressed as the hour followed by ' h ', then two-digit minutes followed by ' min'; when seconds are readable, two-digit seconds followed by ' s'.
7 h 08 min
